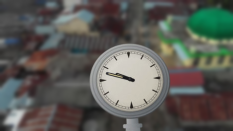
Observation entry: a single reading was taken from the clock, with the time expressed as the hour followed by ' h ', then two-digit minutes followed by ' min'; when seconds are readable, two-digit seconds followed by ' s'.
9 h 48 min
